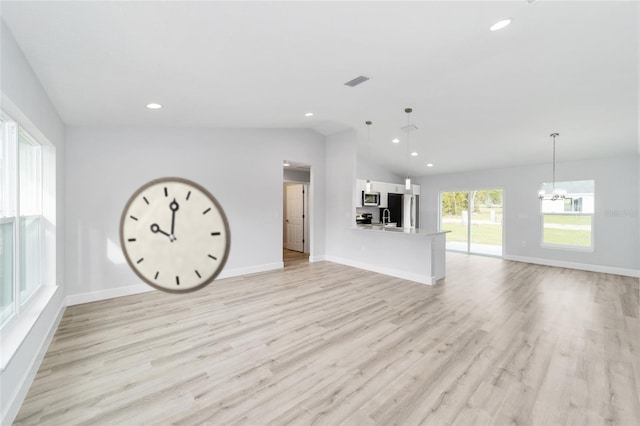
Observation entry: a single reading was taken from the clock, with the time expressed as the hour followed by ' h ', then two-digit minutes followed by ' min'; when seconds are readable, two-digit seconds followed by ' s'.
10 h 02 min
